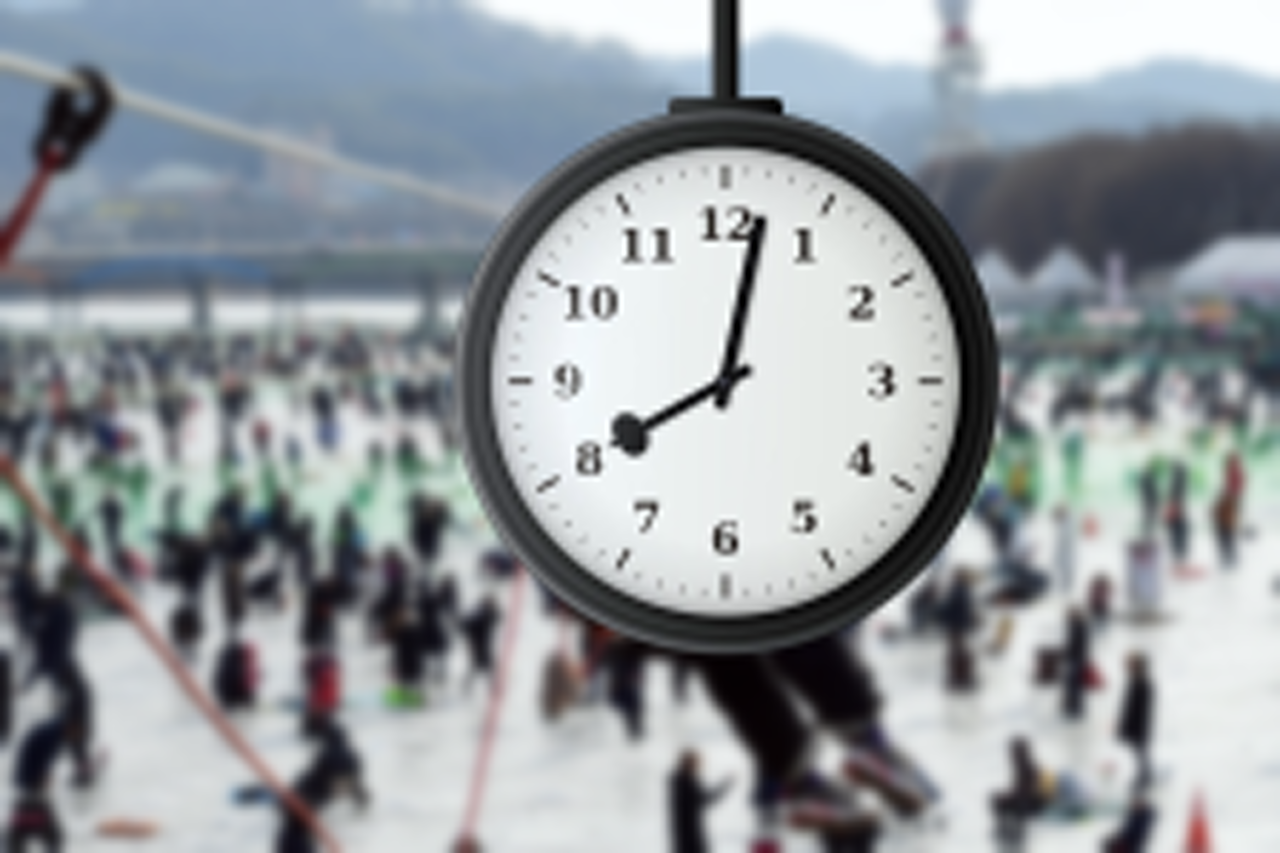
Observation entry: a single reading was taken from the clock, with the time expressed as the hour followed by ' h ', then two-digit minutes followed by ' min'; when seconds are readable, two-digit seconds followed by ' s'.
8 h 02 min
